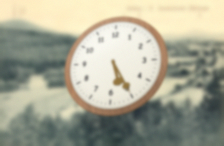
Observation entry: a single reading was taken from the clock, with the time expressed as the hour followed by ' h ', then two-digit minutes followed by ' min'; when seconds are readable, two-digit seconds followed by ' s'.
5 h 25 min
